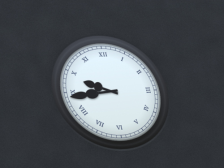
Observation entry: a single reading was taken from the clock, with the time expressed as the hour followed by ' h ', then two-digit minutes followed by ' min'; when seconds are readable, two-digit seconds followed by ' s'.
9 h 44 min
